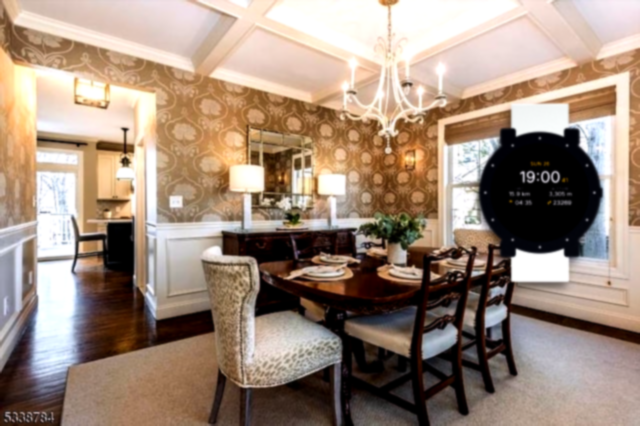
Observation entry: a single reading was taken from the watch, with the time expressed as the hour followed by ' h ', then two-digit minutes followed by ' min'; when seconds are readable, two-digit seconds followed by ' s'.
19 h 00 min
